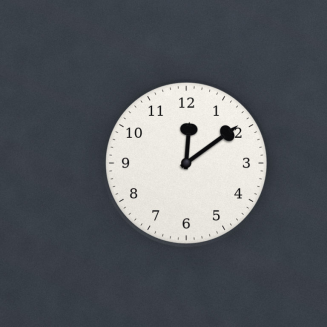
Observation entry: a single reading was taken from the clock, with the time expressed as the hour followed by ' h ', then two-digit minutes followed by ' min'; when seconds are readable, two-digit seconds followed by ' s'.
12 h 09 min
